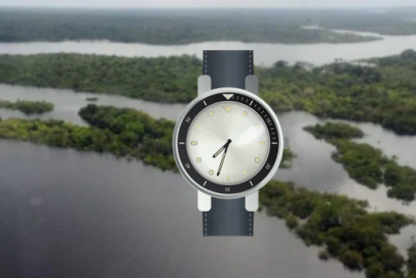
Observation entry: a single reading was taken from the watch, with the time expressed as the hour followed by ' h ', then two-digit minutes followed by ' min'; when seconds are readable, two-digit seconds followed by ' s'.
7 h 33 min
